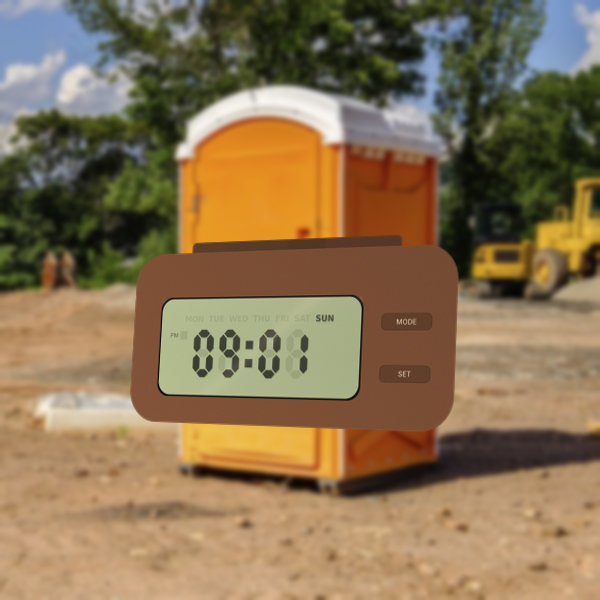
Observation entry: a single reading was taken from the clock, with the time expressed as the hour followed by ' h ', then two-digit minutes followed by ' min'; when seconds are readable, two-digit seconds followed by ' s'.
9 h 01 min
